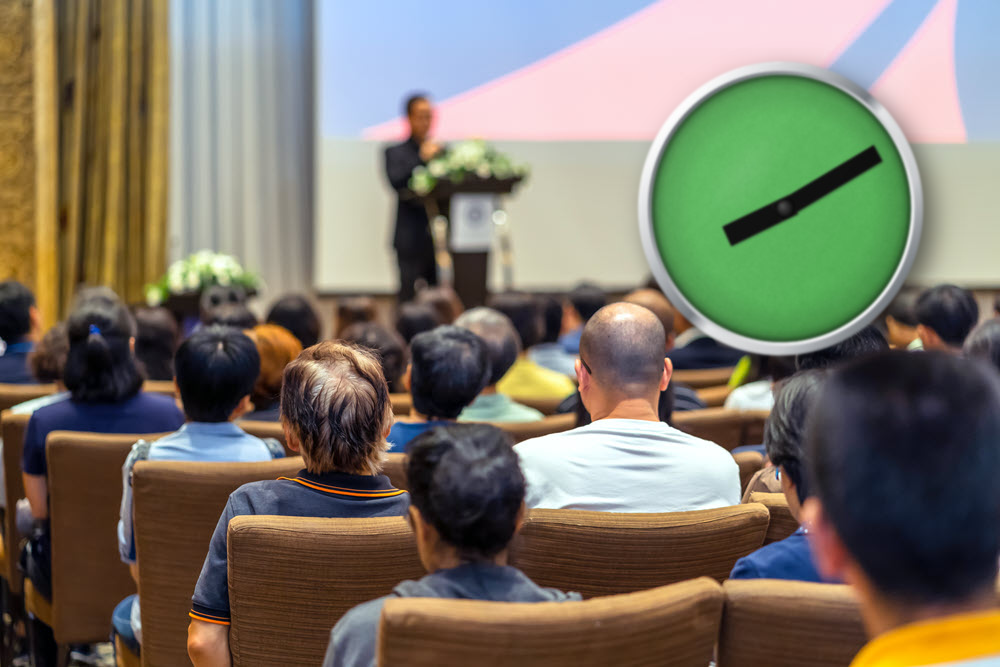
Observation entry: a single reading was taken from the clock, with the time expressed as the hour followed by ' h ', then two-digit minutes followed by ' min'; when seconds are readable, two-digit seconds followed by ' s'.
8 h 10 min
